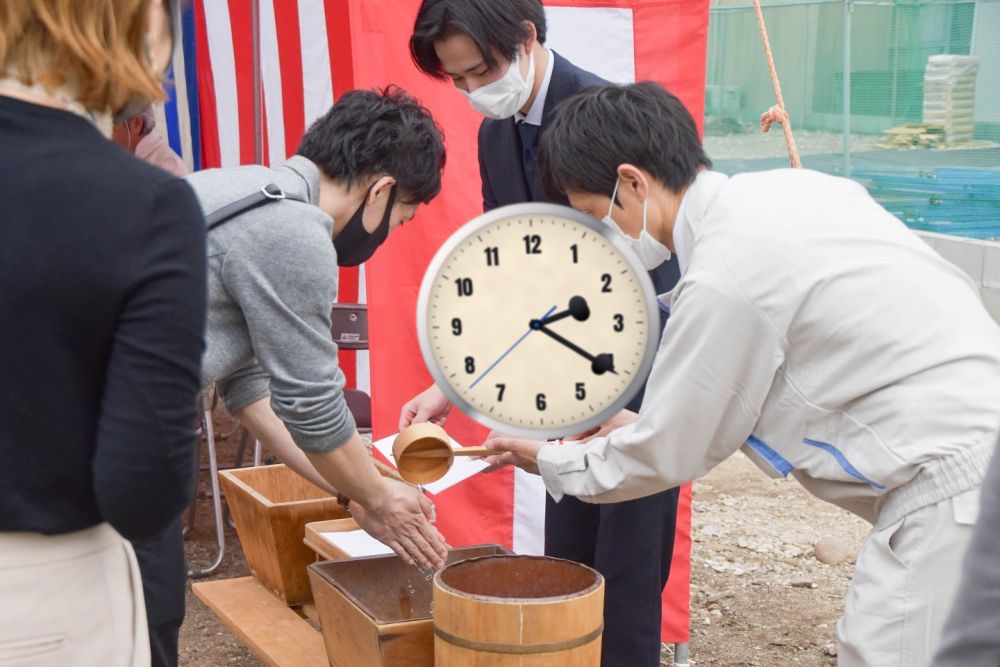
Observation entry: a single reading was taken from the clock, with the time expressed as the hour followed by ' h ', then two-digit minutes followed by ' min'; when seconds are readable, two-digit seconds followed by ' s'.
2 h 20 min 38 s
